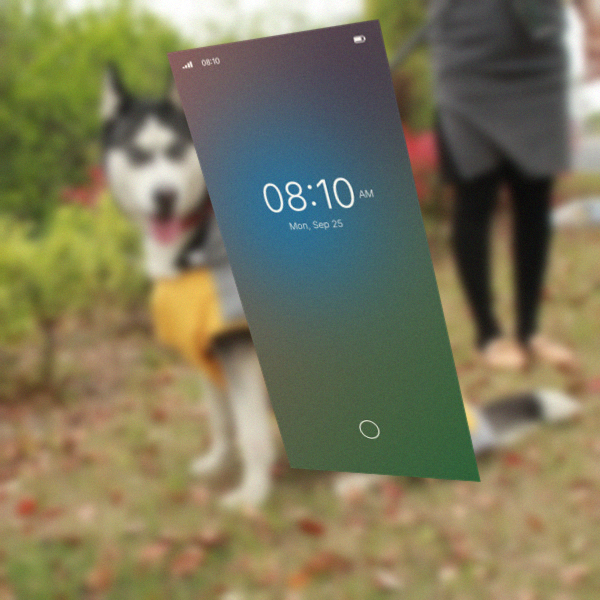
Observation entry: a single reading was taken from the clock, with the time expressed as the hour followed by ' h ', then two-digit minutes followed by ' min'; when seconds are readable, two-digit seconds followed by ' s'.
8 h 10 min
